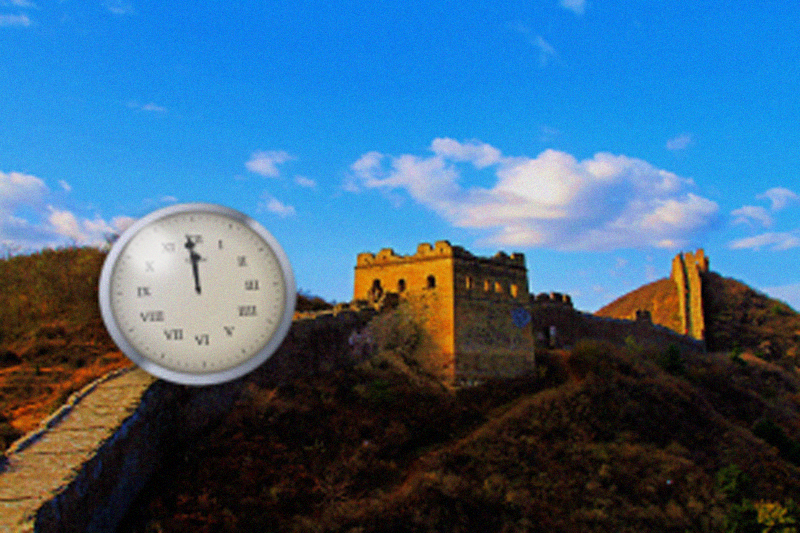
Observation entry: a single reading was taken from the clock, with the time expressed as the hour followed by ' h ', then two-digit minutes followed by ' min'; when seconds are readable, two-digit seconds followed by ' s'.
11 h 59 min
